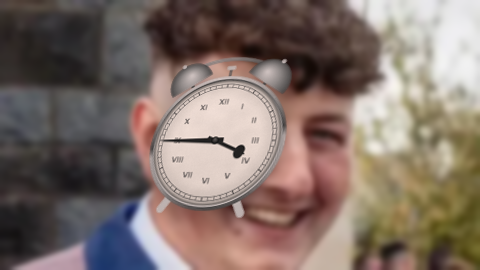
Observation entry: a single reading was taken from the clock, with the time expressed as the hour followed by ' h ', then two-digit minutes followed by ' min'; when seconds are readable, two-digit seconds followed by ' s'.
3 h 45 min
